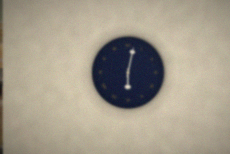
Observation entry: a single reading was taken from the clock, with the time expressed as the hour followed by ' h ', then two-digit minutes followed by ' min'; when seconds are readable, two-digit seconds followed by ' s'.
6 h 02 min
